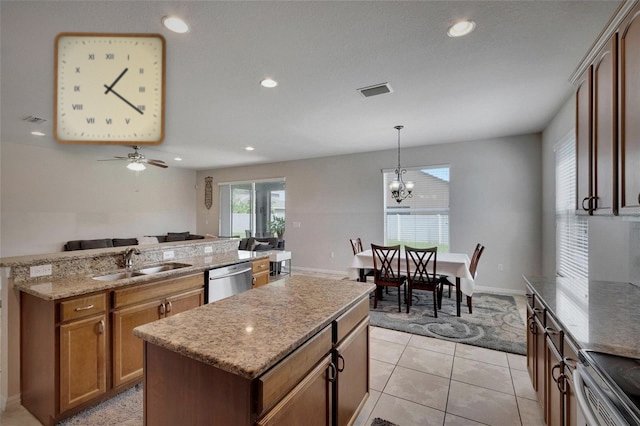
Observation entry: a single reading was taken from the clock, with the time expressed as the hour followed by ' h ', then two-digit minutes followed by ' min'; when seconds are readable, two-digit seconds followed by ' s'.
1 h 21 min
